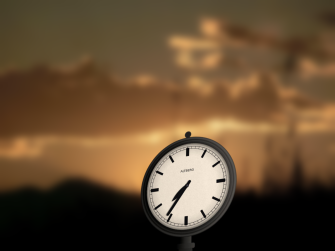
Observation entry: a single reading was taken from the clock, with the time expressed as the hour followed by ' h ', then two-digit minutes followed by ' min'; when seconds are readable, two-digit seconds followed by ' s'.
7 h 36 min
